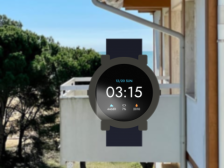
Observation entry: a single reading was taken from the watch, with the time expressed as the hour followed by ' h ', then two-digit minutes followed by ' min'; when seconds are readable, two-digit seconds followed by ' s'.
3 h 15 min
